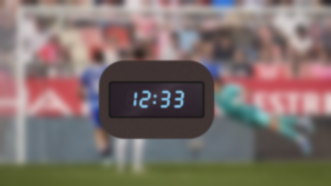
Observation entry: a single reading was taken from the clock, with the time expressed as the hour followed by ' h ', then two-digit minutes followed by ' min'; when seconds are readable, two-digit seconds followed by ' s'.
12 h 33 min
